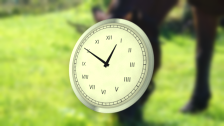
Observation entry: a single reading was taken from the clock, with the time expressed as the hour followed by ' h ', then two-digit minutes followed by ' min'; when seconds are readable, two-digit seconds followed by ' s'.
12 h 50 min
